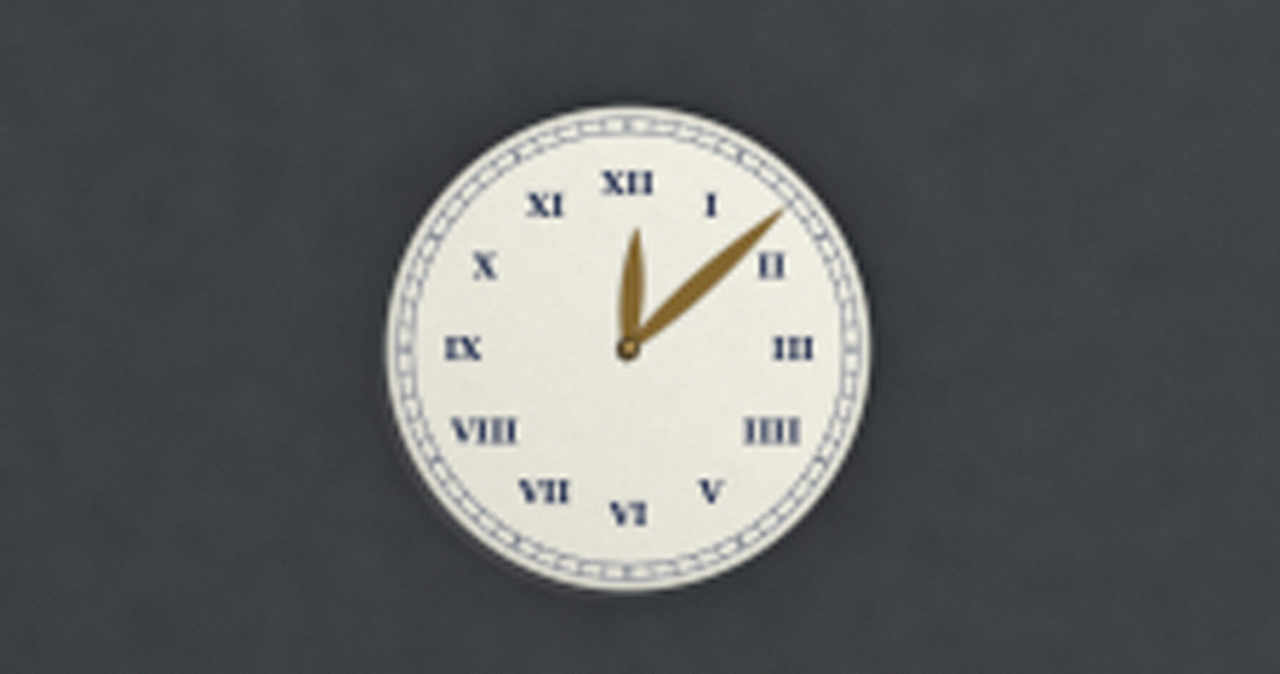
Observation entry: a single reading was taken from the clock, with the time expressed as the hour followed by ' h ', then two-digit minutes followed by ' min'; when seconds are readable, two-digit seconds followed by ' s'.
12 h 08 min
